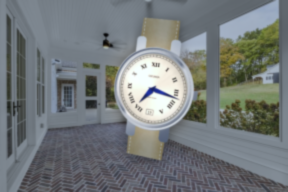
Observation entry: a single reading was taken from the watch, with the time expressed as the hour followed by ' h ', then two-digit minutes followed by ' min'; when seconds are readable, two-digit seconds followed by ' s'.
7 h 17 min
